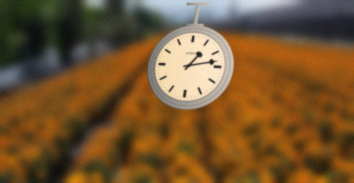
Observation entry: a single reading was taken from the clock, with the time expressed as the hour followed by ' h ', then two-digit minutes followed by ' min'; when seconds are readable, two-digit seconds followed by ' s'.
1 h 13 min
